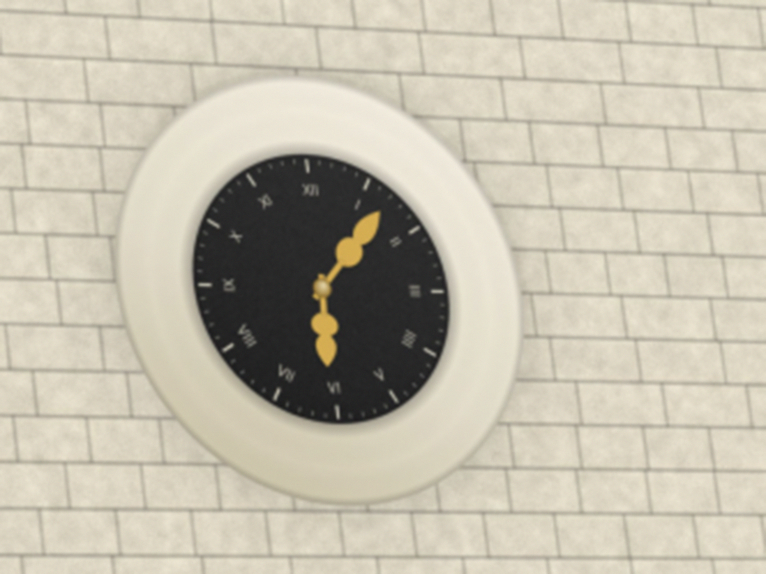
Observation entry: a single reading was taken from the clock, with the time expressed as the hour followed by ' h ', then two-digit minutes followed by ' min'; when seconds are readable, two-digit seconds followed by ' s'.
6 h 07 min
